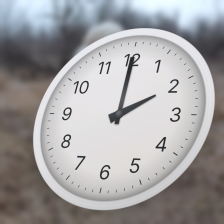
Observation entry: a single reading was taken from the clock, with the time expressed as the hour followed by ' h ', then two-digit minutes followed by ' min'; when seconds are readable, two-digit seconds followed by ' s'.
2 h 00 min
